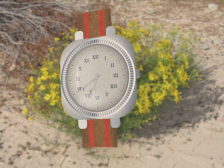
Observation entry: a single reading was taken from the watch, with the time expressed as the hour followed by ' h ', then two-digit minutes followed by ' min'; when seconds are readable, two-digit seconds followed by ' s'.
6 h 40 min
